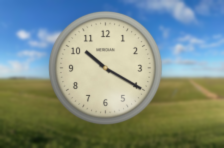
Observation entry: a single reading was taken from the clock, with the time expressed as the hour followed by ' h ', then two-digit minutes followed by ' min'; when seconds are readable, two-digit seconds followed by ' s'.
10 h 20 min
